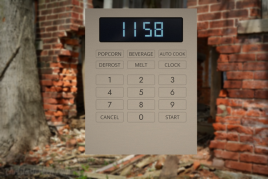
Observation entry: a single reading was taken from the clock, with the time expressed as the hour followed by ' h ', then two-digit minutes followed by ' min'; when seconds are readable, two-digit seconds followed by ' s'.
11 h 58 min
